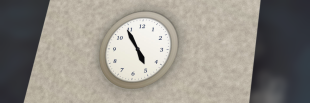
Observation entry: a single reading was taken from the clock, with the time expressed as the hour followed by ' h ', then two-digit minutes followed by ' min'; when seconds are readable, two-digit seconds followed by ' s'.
4 h 54 min
